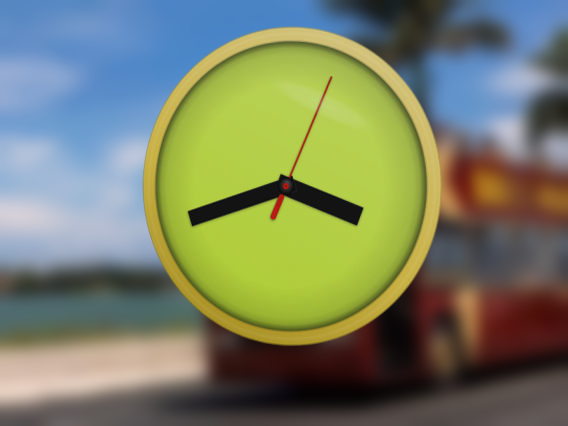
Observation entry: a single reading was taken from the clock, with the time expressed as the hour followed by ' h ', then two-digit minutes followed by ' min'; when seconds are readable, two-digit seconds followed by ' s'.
3 h 42 min 04 s
